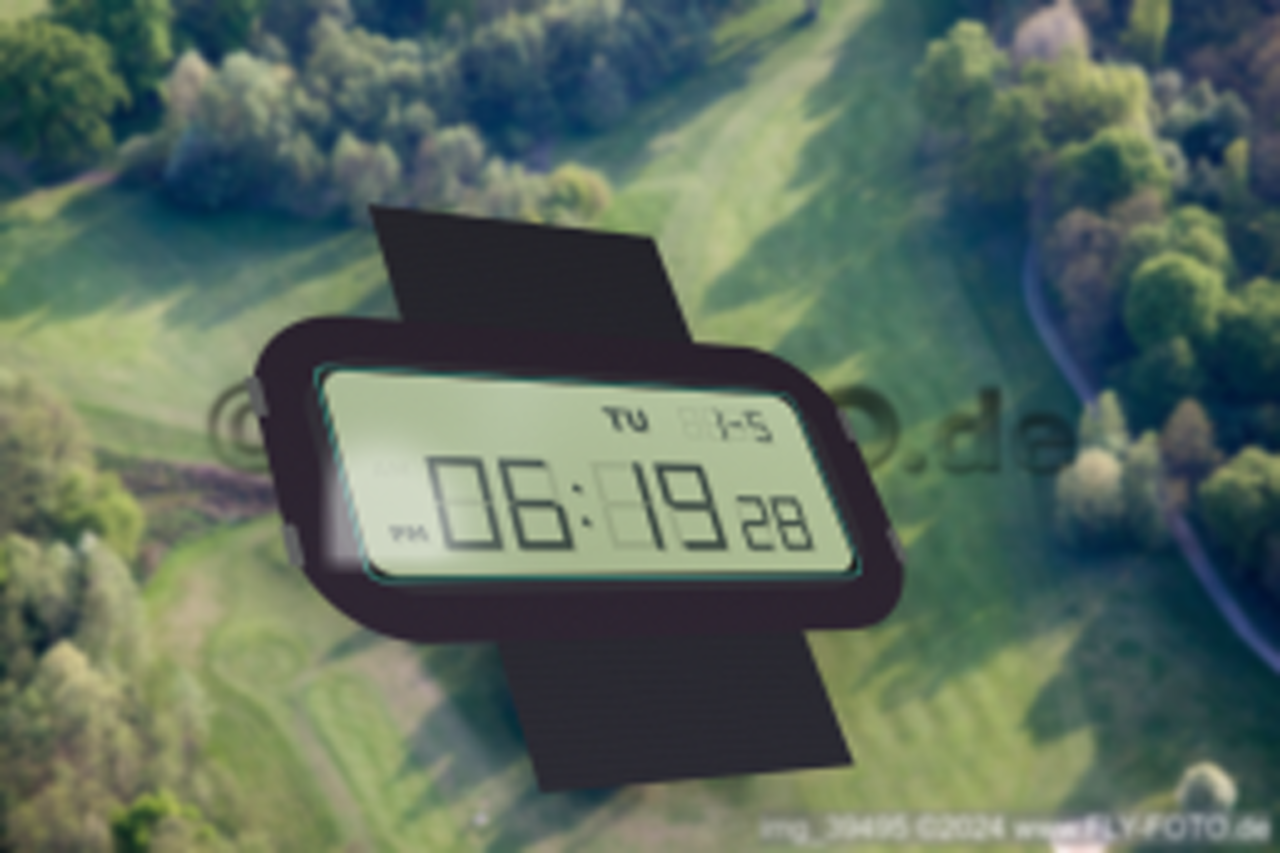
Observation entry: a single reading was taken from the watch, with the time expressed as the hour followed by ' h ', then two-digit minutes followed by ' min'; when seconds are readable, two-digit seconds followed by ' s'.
6 h 19 min 28 s
